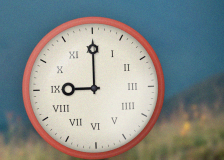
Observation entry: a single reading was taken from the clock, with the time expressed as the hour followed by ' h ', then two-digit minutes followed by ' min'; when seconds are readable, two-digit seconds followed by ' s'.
9 h 00 min
